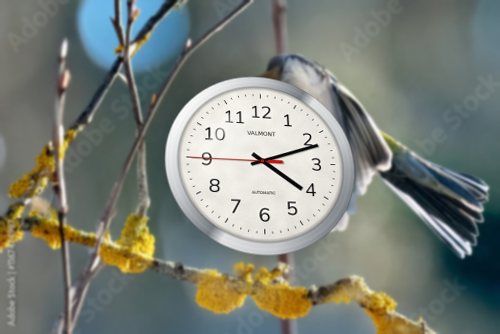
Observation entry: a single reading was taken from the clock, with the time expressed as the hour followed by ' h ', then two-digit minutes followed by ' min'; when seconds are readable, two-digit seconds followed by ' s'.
4 h 11 min 45 s
